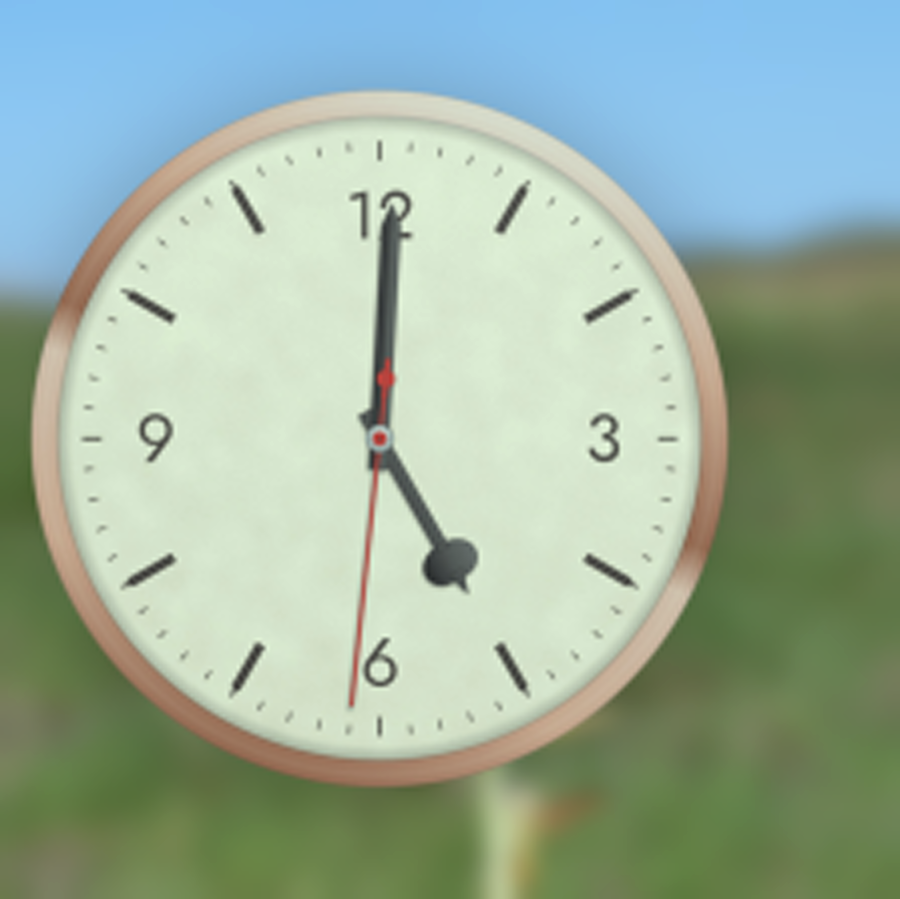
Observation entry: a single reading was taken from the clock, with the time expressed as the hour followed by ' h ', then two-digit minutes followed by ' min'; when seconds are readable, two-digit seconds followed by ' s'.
5 h 00 min 31 s
